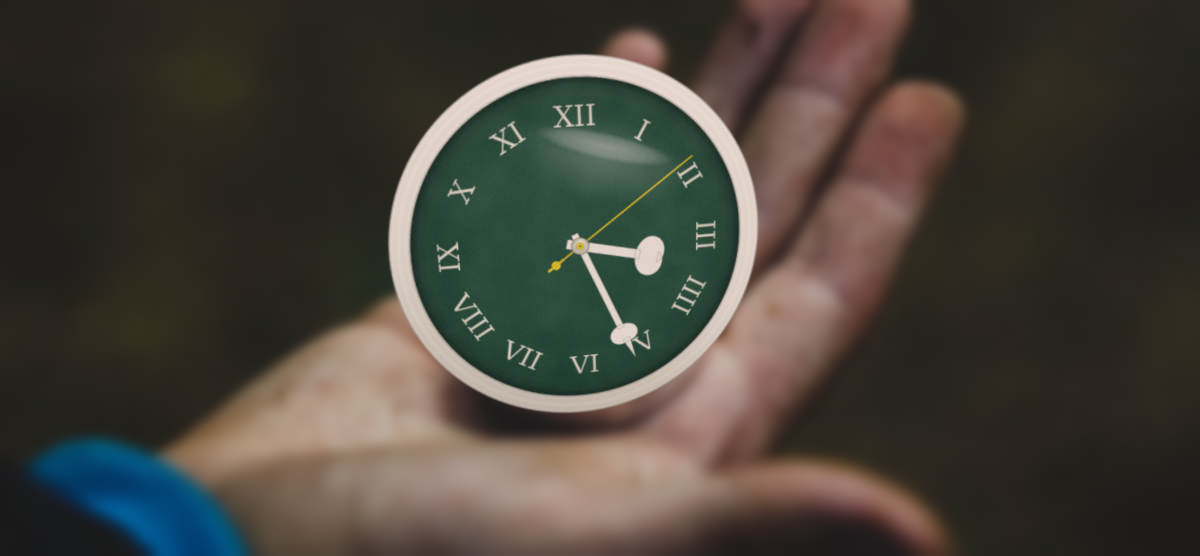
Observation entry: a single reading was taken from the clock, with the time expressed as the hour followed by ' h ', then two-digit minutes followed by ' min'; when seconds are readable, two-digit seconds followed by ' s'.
3 h 26 min 09 s
